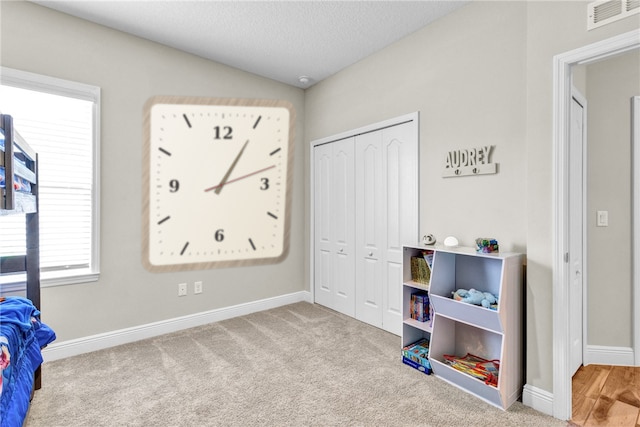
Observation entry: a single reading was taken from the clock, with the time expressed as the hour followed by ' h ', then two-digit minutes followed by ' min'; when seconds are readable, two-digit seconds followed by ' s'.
1 h 05 min 12 s
